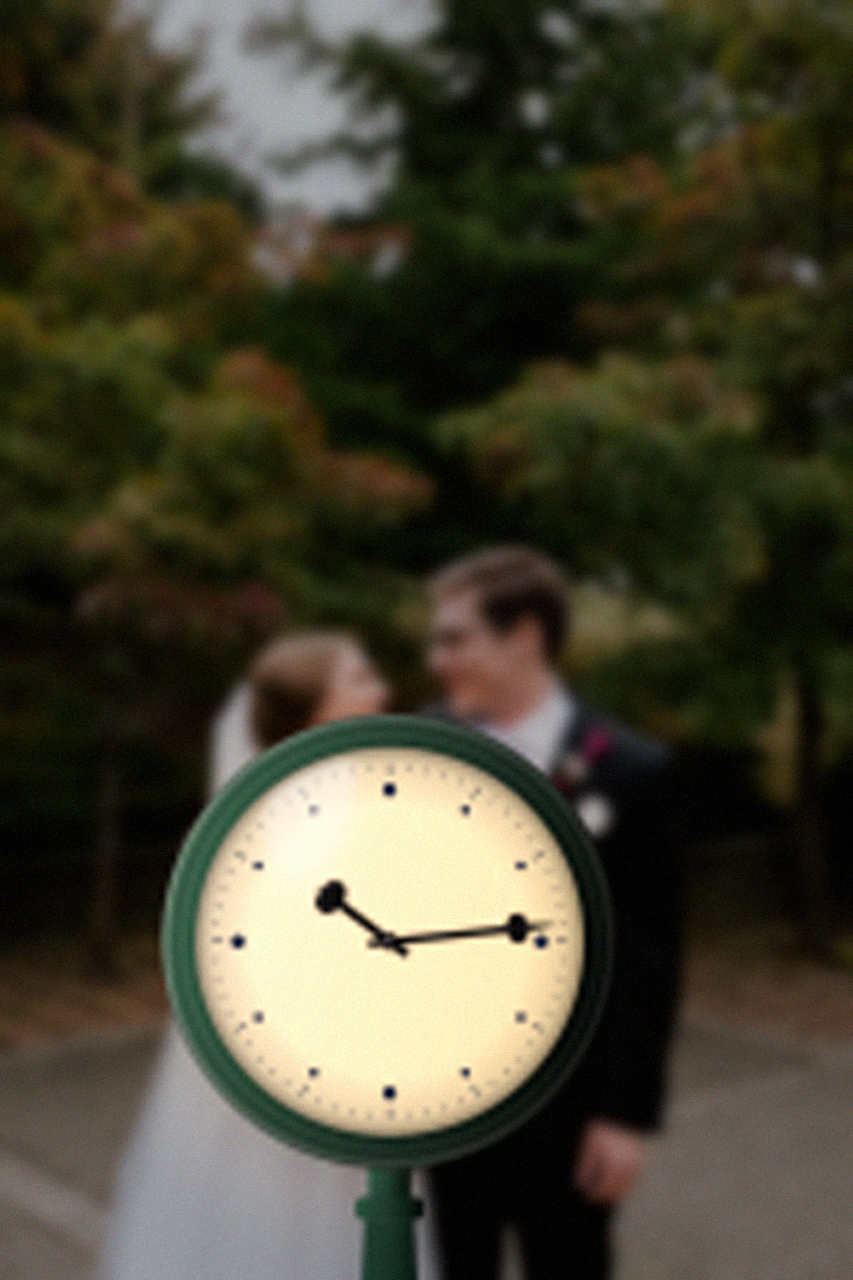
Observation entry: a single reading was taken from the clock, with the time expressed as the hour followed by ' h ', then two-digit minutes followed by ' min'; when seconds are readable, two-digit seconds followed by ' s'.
10 h 14 min
